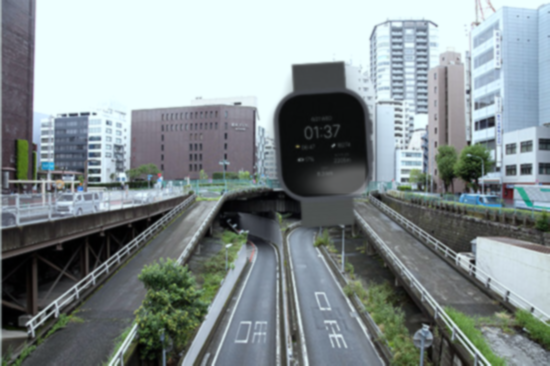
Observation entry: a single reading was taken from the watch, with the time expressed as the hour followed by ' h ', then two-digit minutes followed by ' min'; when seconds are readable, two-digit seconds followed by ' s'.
1 h 37 min
